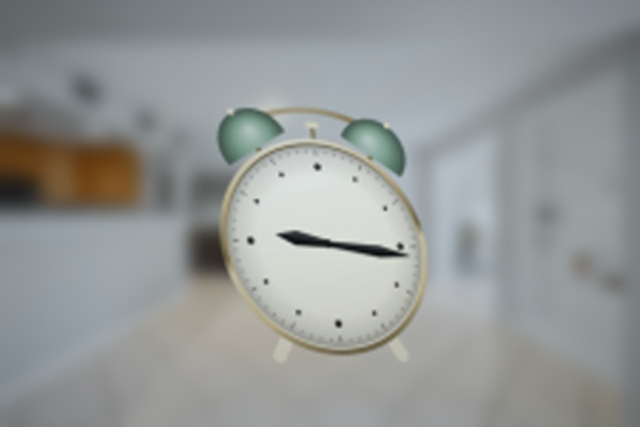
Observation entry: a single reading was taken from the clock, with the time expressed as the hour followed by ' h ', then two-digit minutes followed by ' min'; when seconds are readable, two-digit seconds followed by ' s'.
9 h 16 min
